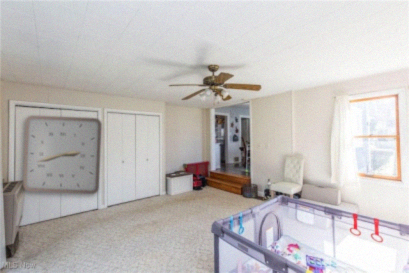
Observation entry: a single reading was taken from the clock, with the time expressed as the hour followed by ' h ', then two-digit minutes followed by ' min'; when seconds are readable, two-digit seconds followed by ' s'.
2 h 42 min
